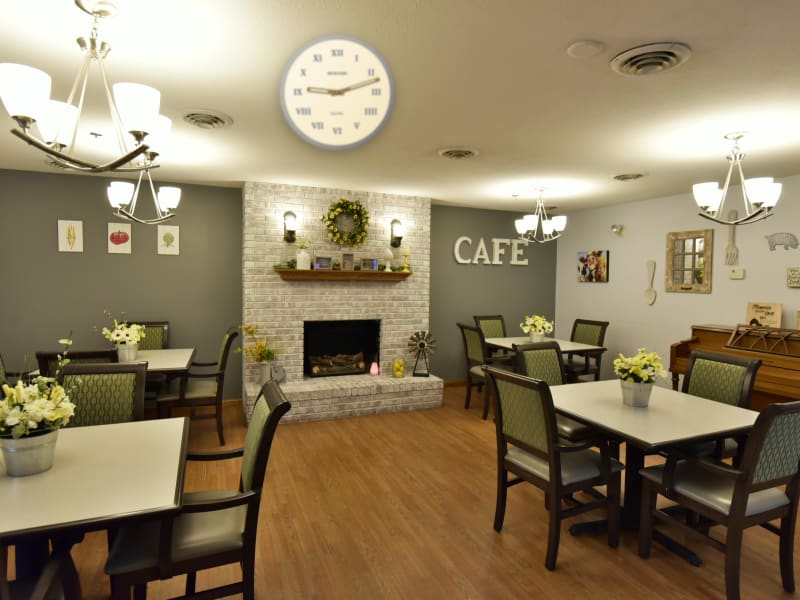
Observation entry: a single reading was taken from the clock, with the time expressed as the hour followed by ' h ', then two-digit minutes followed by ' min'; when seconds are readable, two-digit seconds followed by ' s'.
9 h 12 min
